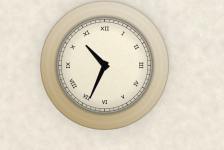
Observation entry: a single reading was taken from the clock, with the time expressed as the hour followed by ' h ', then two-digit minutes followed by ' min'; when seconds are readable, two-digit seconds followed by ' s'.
10 h 34 min
